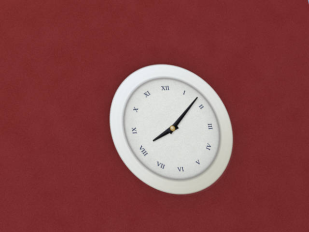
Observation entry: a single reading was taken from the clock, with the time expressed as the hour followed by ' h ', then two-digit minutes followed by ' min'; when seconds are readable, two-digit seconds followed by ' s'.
8 h 08 min
